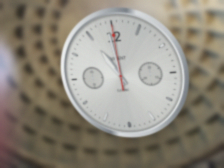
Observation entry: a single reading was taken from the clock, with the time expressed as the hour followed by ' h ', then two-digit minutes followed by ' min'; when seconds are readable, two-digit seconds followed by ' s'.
10 h 59 min
